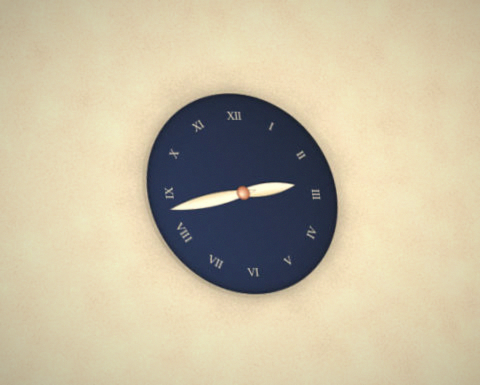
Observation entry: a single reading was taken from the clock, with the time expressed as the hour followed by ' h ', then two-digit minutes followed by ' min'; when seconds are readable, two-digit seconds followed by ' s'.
2 h 43 min
